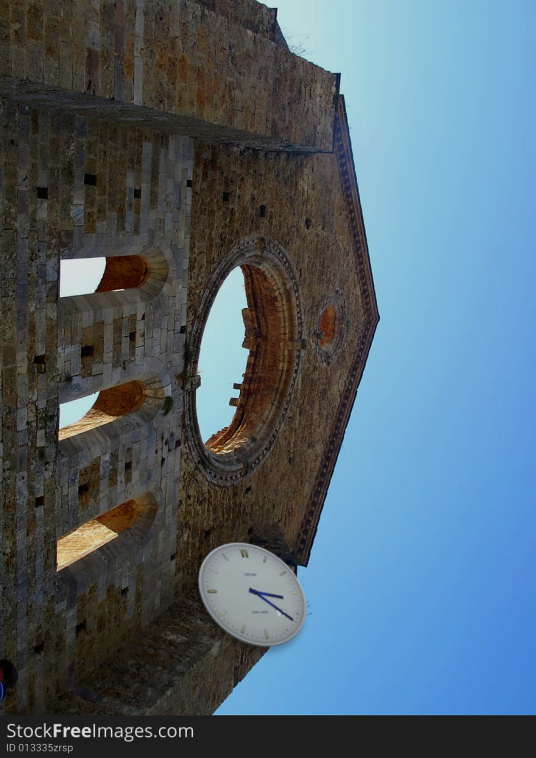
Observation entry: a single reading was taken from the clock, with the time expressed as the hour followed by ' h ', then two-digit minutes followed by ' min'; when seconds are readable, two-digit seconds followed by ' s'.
3 h 22 min
